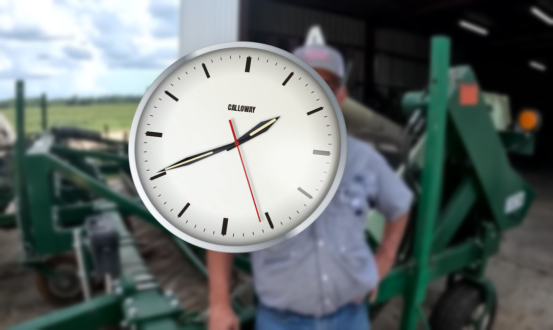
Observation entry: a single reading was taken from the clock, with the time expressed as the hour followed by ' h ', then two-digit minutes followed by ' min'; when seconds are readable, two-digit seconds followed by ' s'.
1 h 40 min 26 s
